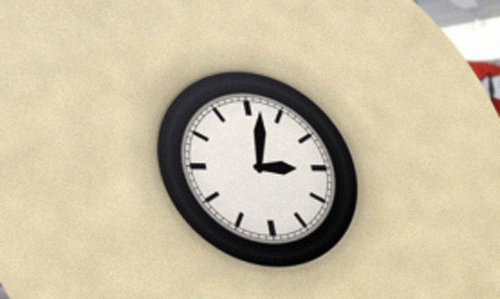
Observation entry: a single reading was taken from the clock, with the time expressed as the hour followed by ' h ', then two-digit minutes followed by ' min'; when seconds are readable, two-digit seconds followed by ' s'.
3 h 02 min
